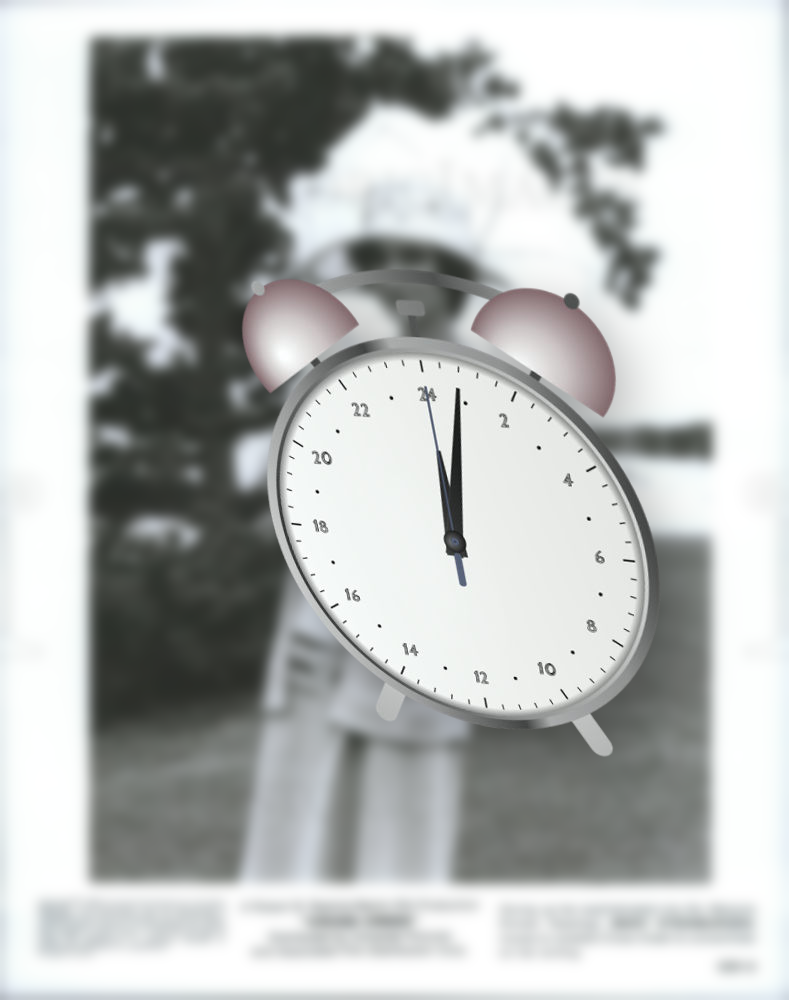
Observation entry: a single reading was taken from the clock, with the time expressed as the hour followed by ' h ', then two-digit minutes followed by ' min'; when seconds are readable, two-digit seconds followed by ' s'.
0 h 02 min 00 s
